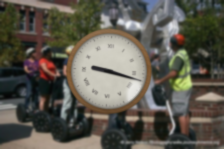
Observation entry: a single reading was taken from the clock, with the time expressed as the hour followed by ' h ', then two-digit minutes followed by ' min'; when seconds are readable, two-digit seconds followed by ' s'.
9 h 17 min
